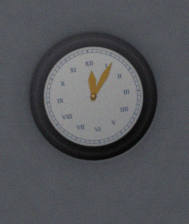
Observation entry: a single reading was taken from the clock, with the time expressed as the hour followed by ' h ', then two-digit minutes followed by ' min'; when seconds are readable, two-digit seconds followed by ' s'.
12 h 06 min
